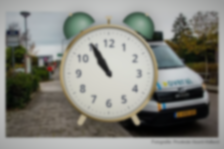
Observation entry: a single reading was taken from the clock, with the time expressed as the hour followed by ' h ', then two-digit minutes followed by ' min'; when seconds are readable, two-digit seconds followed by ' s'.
10 h 55 min
